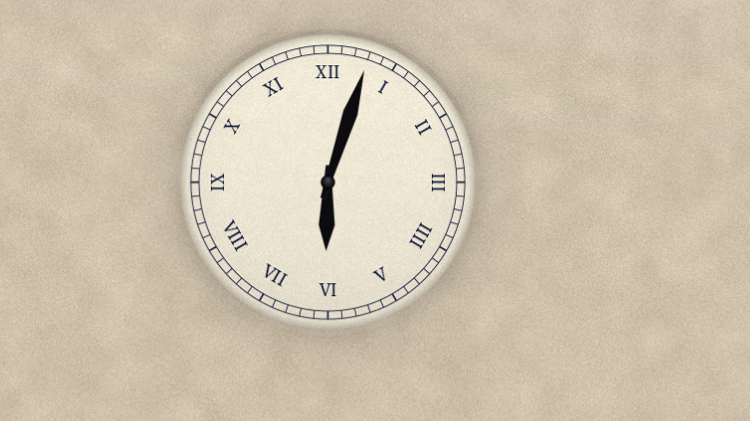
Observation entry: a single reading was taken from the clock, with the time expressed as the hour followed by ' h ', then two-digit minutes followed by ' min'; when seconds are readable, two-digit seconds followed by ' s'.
6 h 03 min
